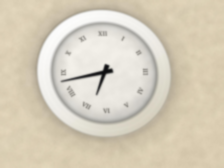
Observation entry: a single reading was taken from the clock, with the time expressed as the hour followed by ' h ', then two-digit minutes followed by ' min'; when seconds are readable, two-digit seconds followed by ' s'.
6 h 43 min
